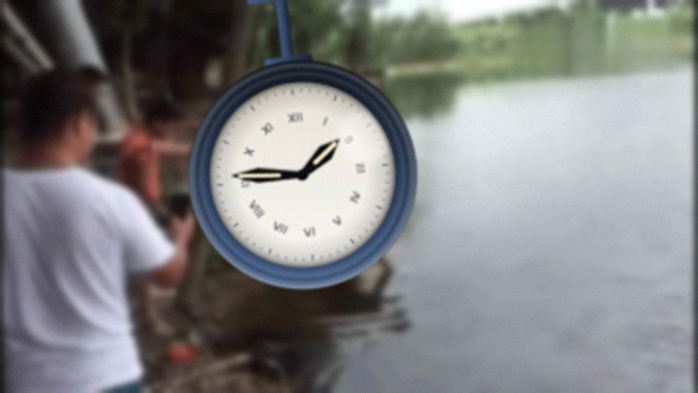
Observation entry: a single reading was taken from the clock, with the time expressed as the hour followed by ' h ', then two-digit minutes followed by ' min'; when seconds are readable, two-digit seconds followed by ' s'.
1 h 46 min
